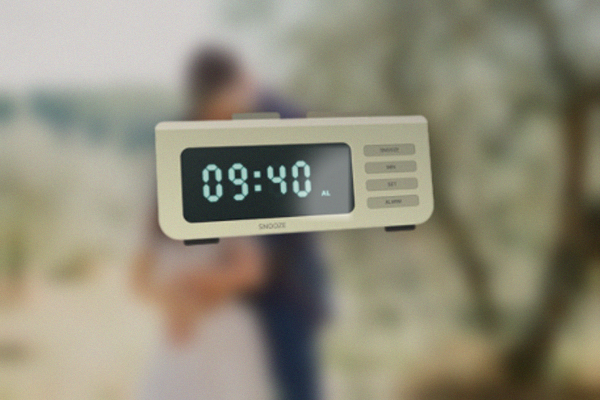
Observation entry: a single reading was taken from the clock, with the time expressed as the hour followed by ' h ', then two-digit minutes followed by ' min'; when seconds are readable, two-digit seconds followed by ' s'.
9 h 40 min
